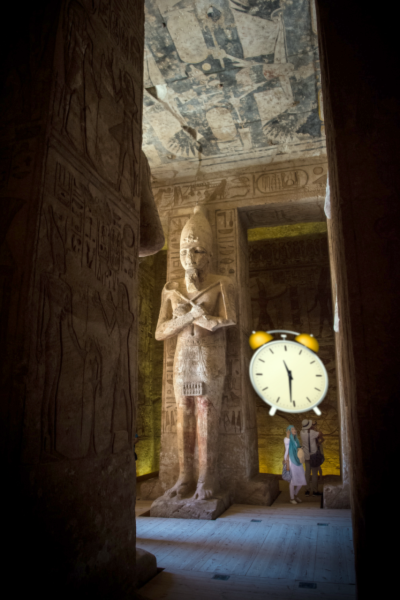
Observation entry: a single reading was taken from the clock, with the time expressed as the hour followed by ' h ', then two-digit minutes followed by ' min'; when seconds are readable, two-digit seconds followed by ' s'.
11 h 31 min
